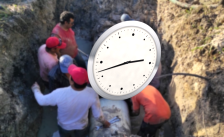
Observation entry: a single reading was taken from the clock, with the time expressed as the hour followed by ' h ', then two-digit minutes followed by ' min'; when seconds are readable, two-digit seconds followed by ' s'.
2 h 42 min
